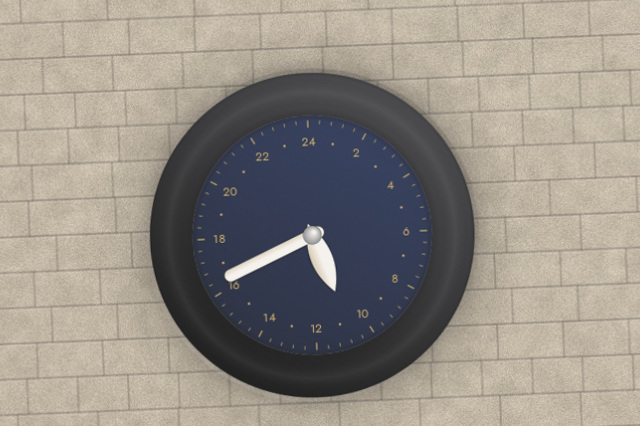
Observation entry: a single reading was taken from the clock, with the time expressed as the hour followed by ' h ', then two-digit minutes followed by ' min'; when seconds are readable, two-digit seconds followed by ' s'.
10 h 41 min
